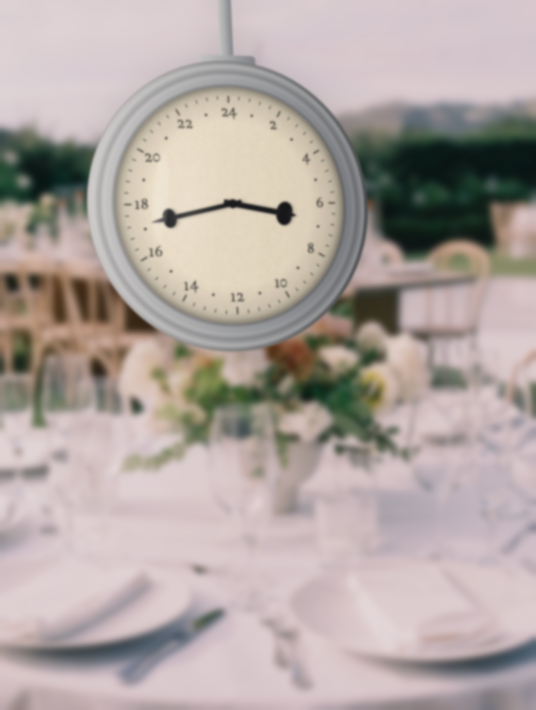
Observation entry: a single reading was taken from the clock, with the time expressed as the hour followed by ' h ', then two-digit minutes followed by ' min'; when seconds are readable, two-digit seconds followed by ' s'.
6 h 43 min
